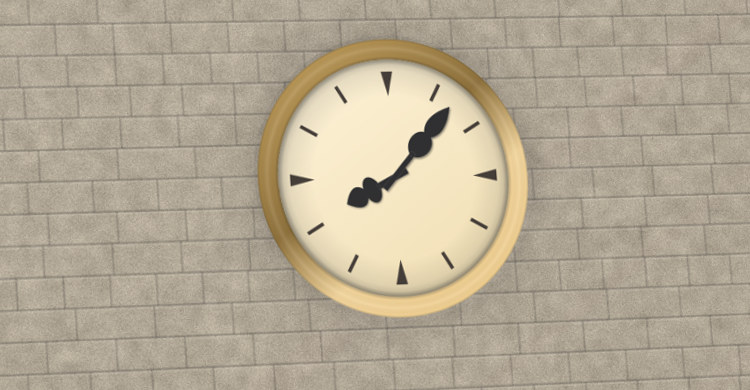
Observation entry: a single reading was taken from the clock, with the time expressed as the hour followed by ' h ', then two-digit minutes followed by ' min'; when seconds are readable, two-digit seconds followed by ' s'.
8 h 07 min
